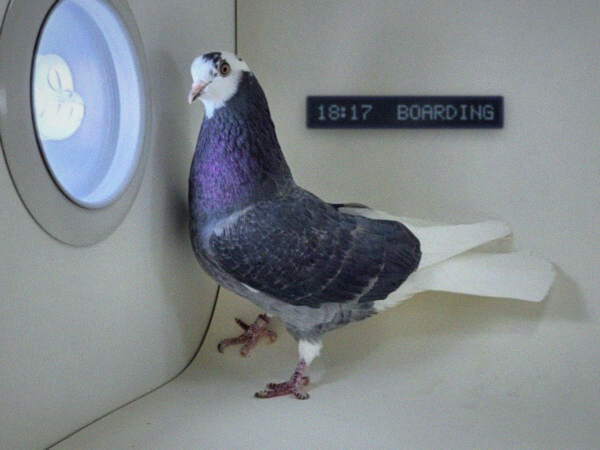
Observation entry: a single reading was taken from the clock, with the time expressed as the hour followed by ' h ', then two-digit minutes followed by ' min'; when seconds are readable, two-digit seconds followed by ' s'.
18 h 17 min
